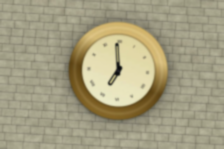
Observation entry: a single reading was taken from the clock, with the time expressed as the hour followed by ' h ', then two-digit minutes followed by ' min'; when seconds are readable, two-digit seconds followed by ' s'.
6 h 59 min
